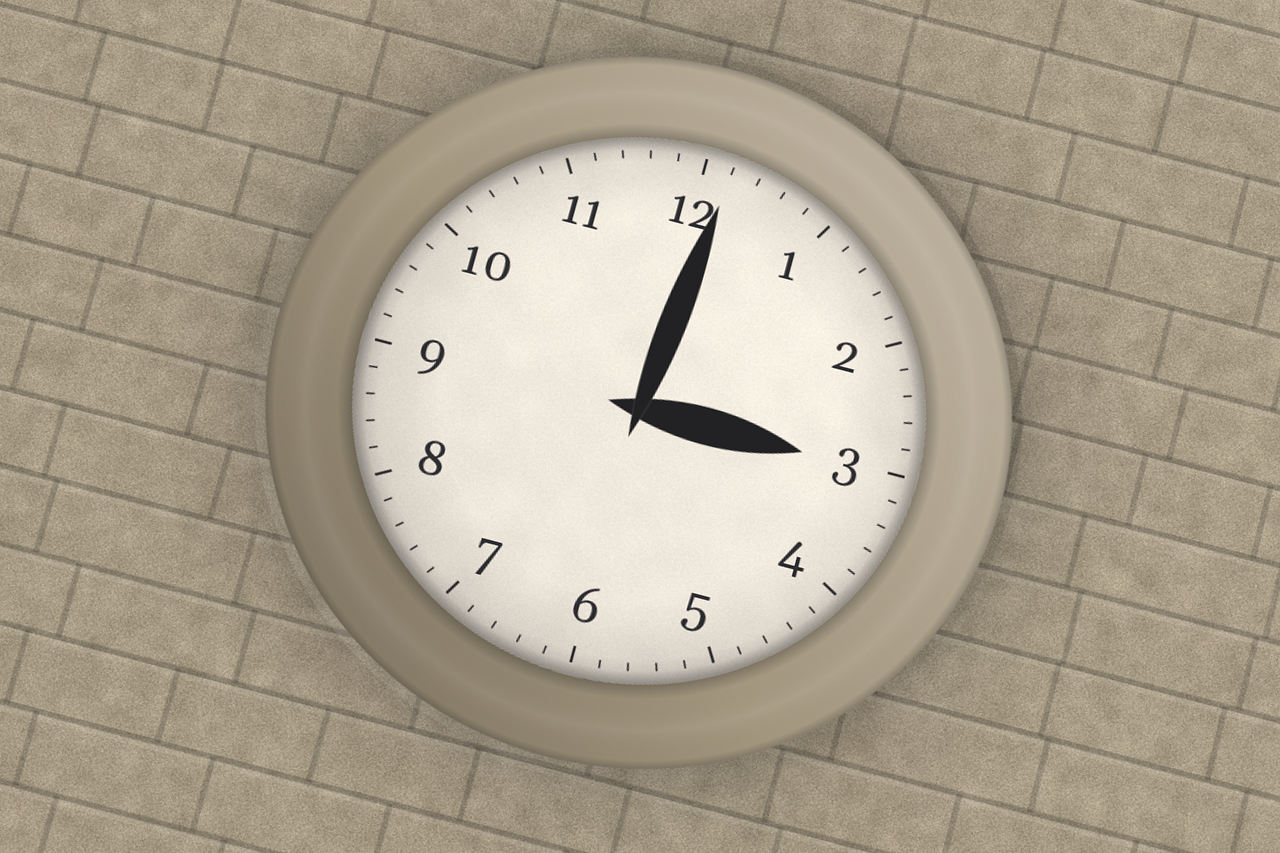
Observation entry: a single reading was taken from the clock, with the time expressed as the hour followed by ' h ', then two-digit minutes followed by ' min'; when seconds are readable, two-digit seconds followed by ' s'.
3 h 01 min
